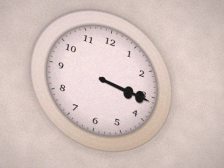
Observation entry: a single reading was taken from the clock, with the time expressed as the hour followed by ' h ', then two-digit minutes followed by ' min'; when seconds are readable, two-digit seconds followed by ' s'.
3 h 16 min
